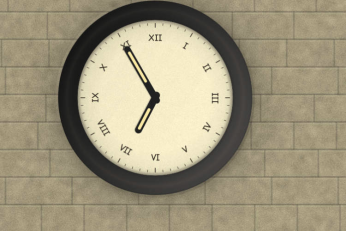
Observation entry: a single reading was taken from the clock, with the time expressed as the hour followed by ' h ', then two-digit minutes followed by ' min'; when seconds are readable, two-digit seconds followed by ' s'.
6 h 55 min
